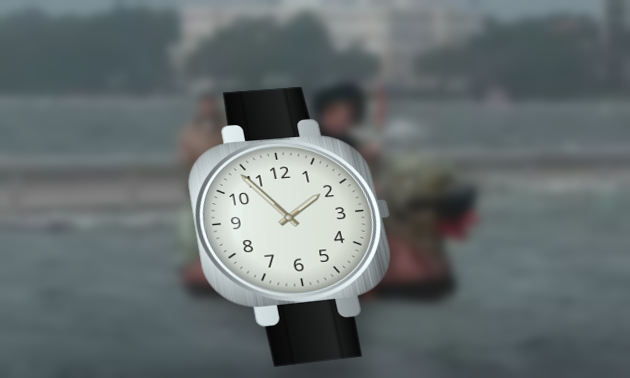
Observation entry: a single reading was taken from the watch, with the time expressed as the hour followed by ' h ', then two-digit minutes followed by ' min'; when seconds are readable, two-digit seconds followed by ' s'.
1 h 54 min
